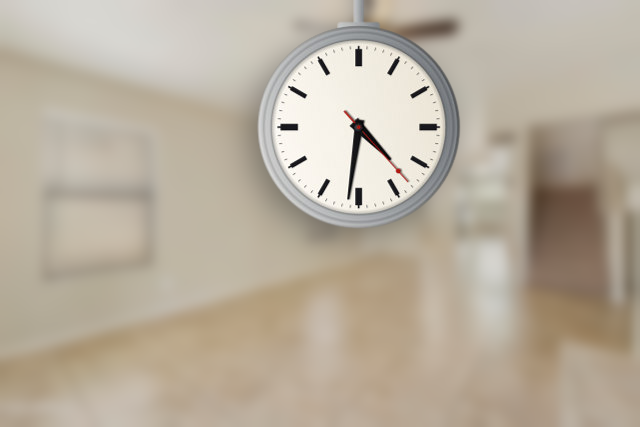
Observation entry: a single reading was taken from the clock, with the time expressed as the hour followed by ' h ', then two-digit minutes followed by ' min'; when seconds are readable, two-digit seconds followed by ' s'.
4 h 31 min 23 s
